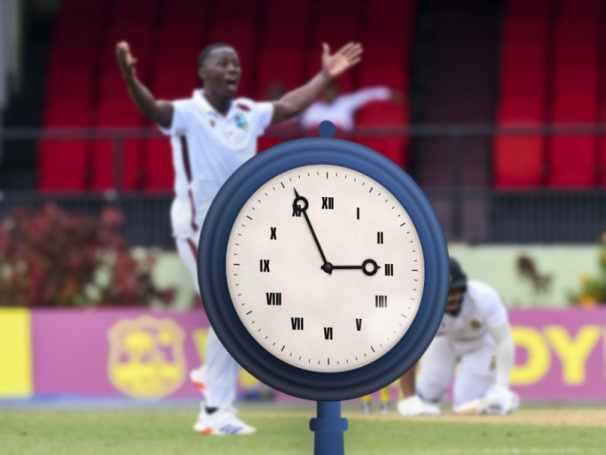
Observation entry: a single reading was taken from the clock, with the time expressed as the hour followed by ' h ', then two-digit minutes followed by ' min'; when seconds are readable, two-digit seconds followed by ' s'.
2 h 56 min
